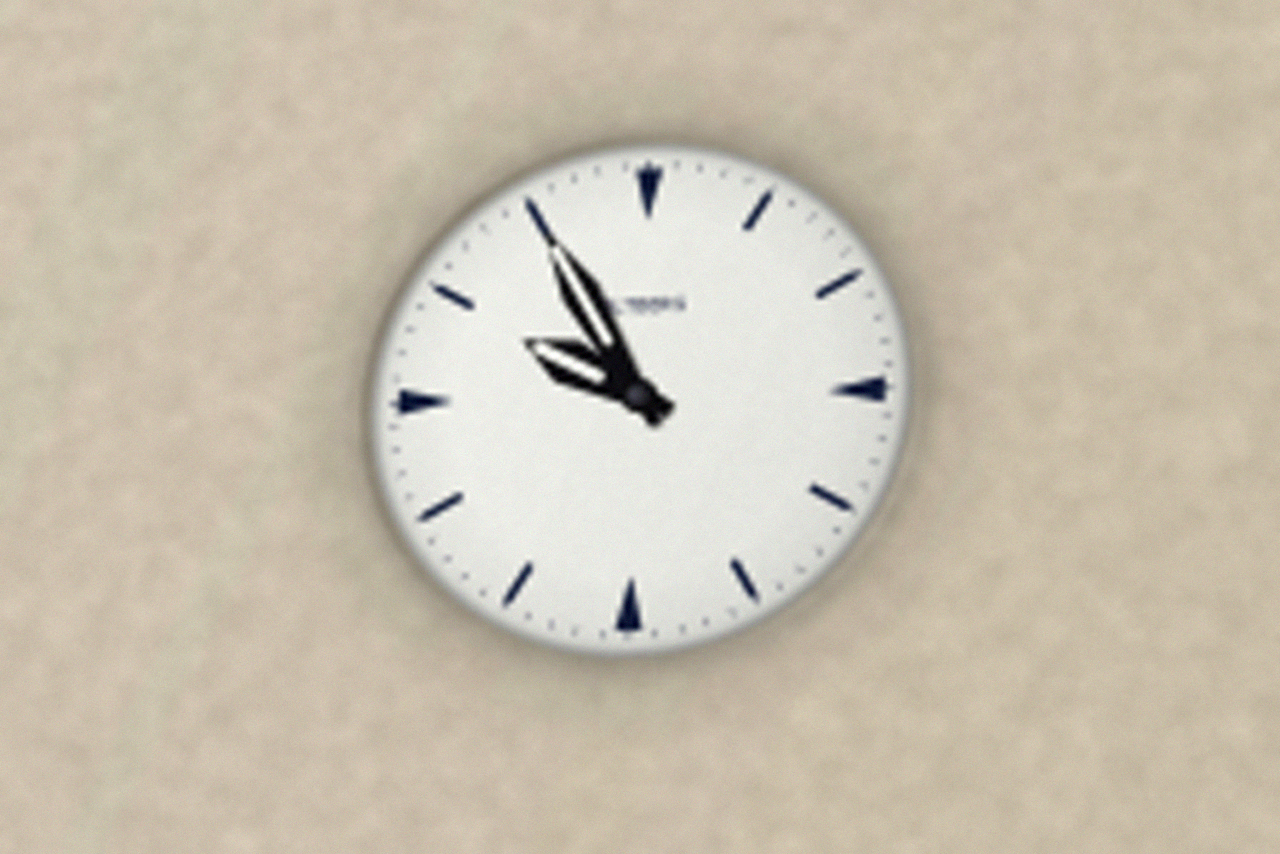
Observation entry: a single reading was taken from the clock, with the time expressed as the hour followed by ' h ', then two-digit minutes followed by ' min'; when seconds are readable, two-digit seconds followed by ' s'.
9 h 55 min
